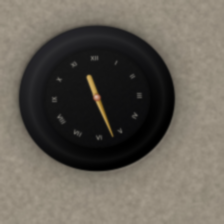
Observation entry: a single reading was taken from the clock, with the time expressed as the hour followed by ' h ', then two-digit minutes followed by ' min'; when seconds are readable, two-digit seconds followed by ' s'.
11 h 27 min
